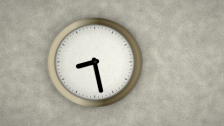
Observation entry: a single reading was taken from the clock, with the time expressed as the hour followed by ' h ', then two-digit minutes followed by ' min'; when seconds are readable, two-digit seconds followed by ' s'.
8 h 28 min
